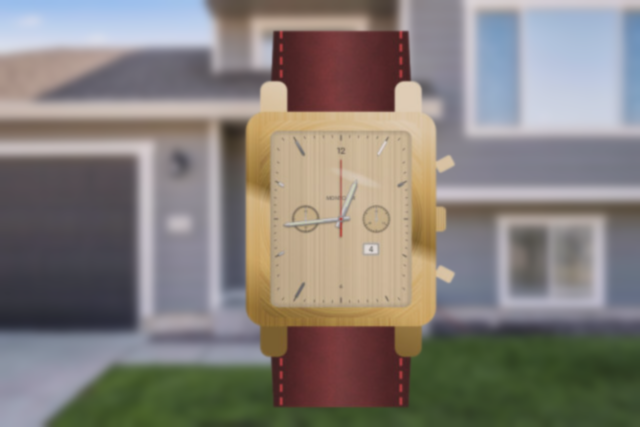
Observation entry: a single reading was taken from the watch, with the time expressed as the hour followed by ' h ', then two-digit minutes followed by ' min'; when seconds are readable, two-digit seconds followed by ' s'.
12 h 44 min
